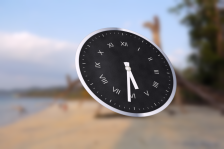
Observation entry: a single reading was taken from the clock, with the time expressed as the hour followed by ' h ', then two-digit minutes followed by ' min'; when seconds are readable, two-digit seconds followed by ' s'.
5 h 31 min
